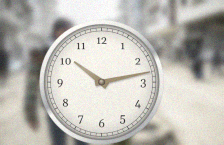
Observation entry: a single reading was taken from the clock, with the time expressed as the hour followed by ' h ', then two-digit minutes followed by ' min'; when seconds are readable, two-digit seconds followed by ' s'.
10 h 13 min
